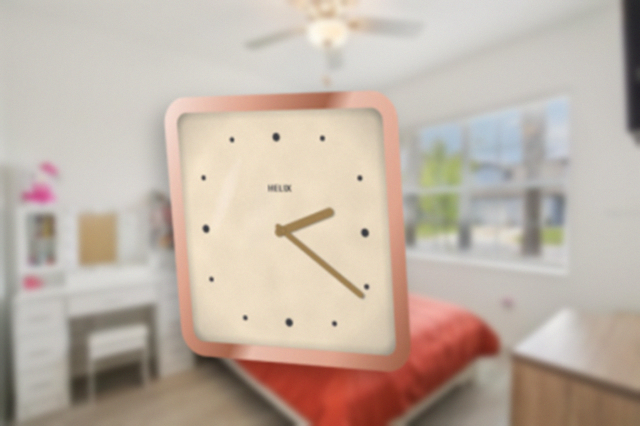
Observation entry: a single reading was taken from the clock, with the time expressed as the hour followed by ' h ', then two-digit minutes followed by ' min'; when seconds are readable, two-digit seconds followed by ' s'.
2 h 21 min
